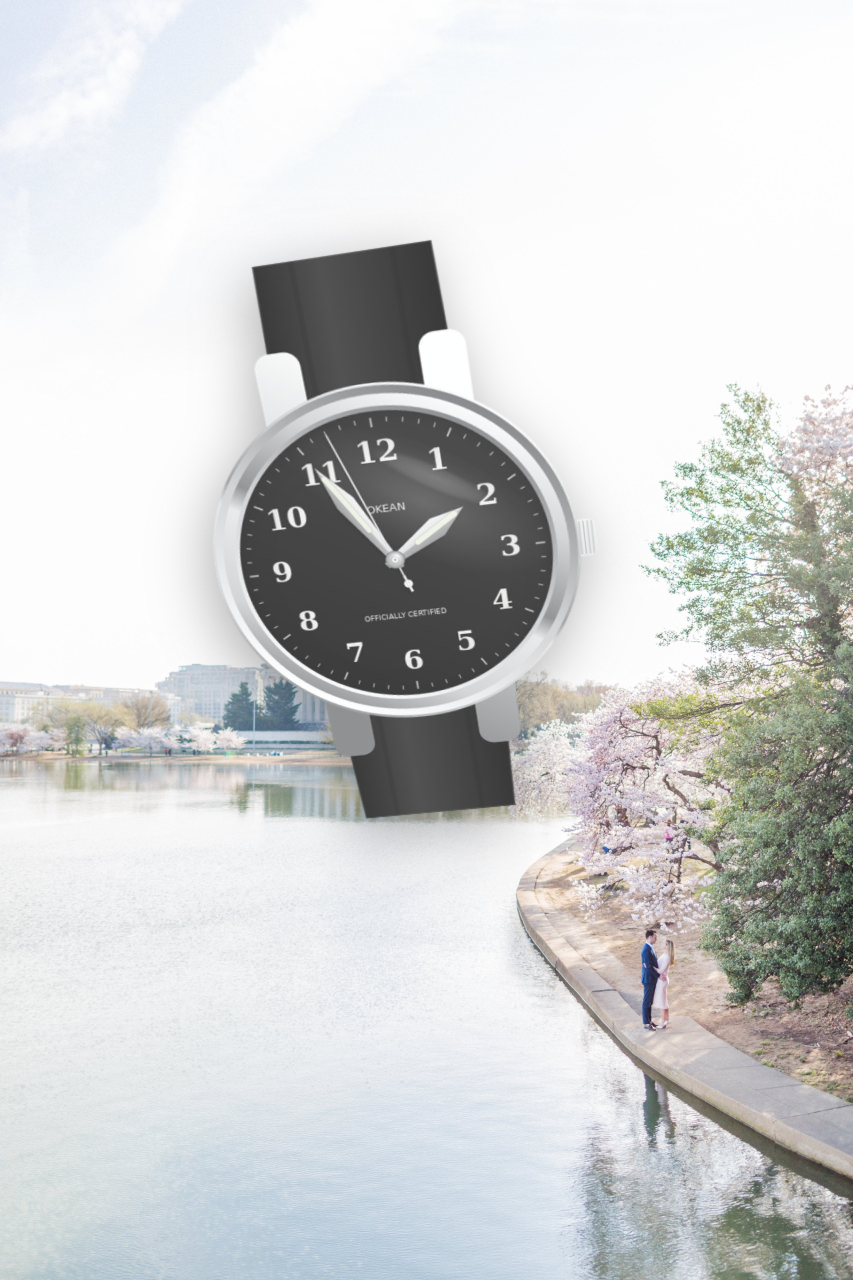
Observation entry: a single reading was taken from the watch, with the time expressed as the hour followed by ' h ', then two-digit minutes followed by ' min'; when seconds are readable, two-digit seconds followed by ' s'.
1 h 54 min 57 s
